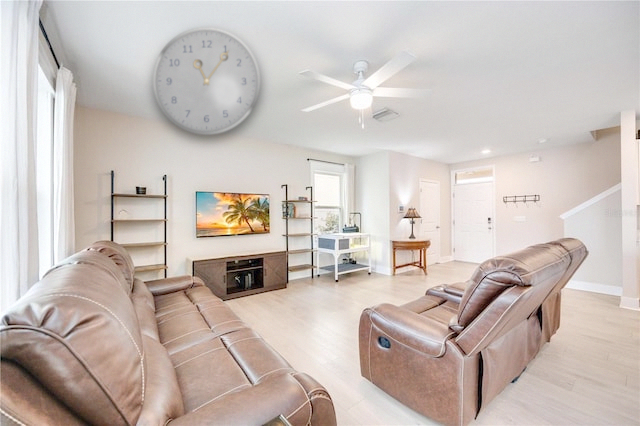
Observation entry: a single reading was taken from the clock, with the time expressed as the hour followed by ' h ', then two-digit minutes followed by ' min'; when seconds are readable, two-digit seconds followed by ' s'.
11 h 06 min
